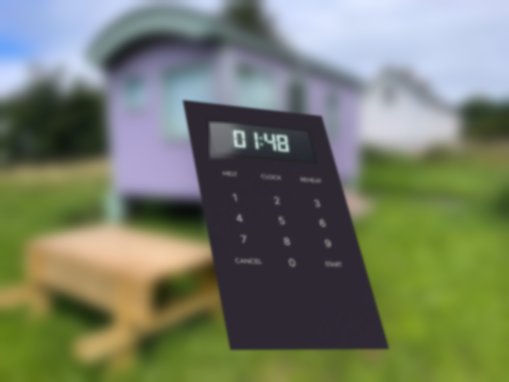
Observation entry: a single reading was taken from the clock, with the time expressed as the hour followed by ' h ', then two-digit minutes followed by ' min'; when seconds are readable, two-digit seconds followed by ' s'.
1 h 48 min
